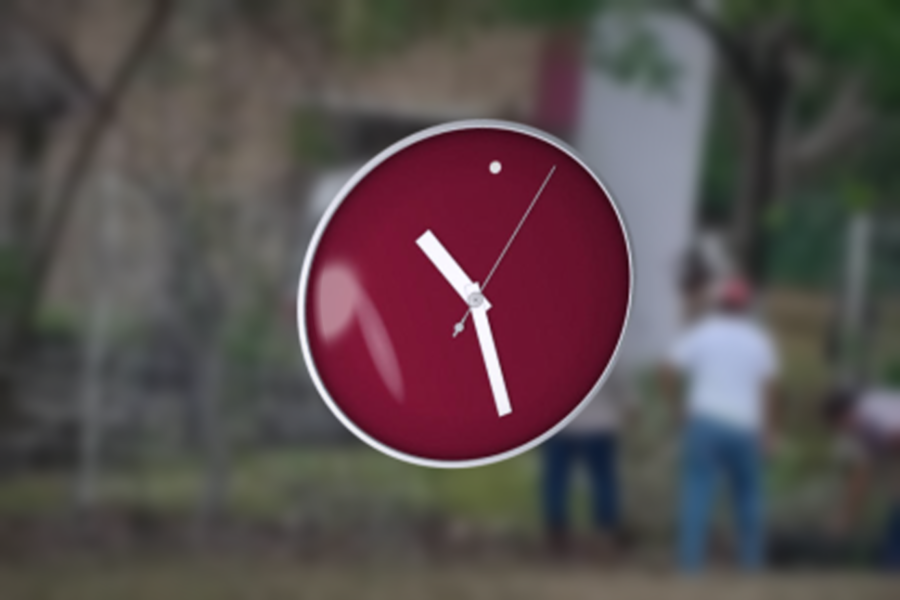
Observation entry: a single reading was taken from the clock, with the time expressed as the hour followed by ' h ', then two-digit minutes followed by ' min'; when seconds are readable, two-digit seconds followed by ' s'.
10 h 26 min 04 s
